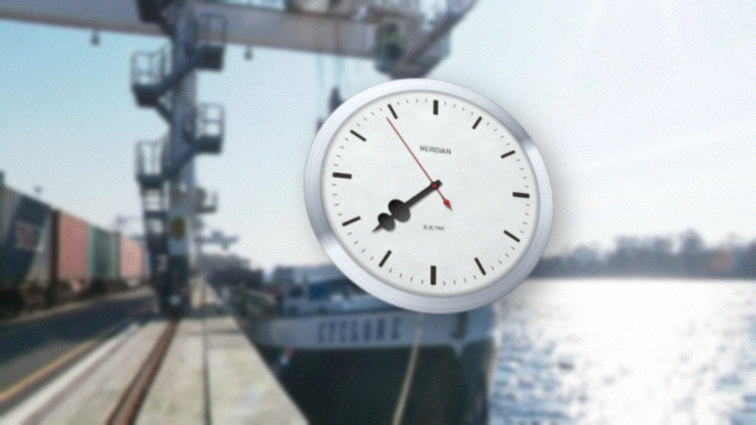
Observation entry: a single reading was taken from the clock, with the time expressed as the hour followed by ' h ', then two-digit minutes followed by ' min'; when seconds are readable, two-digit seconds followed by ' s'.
7 h 37 min 54 s
